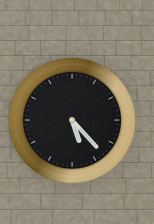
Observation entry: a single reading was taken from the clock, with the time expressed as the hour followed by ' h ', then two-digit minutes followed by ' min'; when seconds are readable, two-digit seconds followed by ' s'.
5 h 23 min
